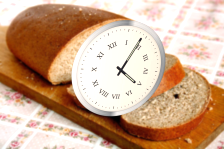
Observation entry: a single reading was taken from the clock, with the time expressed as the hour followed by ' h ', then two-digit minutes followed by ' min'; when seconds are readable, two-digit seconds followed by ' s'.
5 h 09 min
